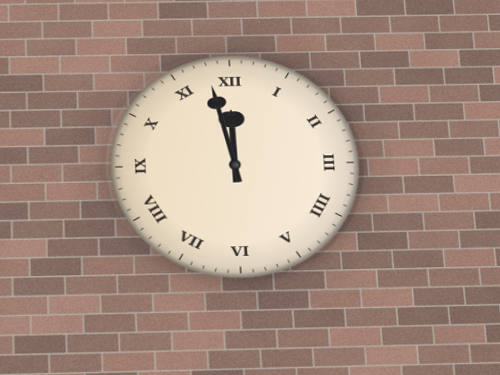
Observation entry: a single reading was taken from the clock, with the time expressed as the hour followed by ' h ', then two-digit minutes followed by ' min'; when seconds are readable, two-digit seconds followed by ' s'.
11 h 58 min
